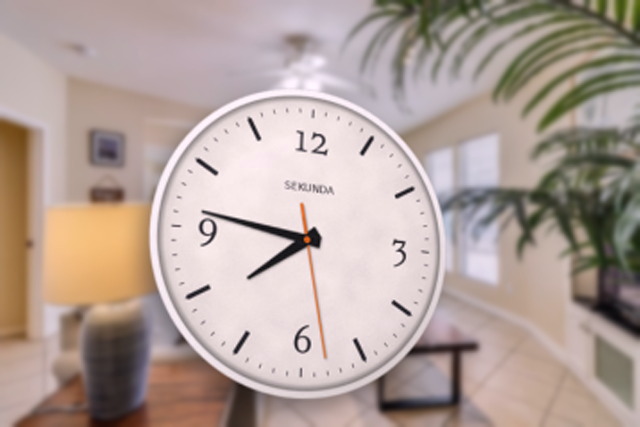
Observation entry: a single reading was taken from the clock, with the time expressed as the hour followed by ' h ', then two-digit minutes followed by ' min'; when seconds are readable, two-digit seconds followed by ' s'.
7 h 46 min 28 s
